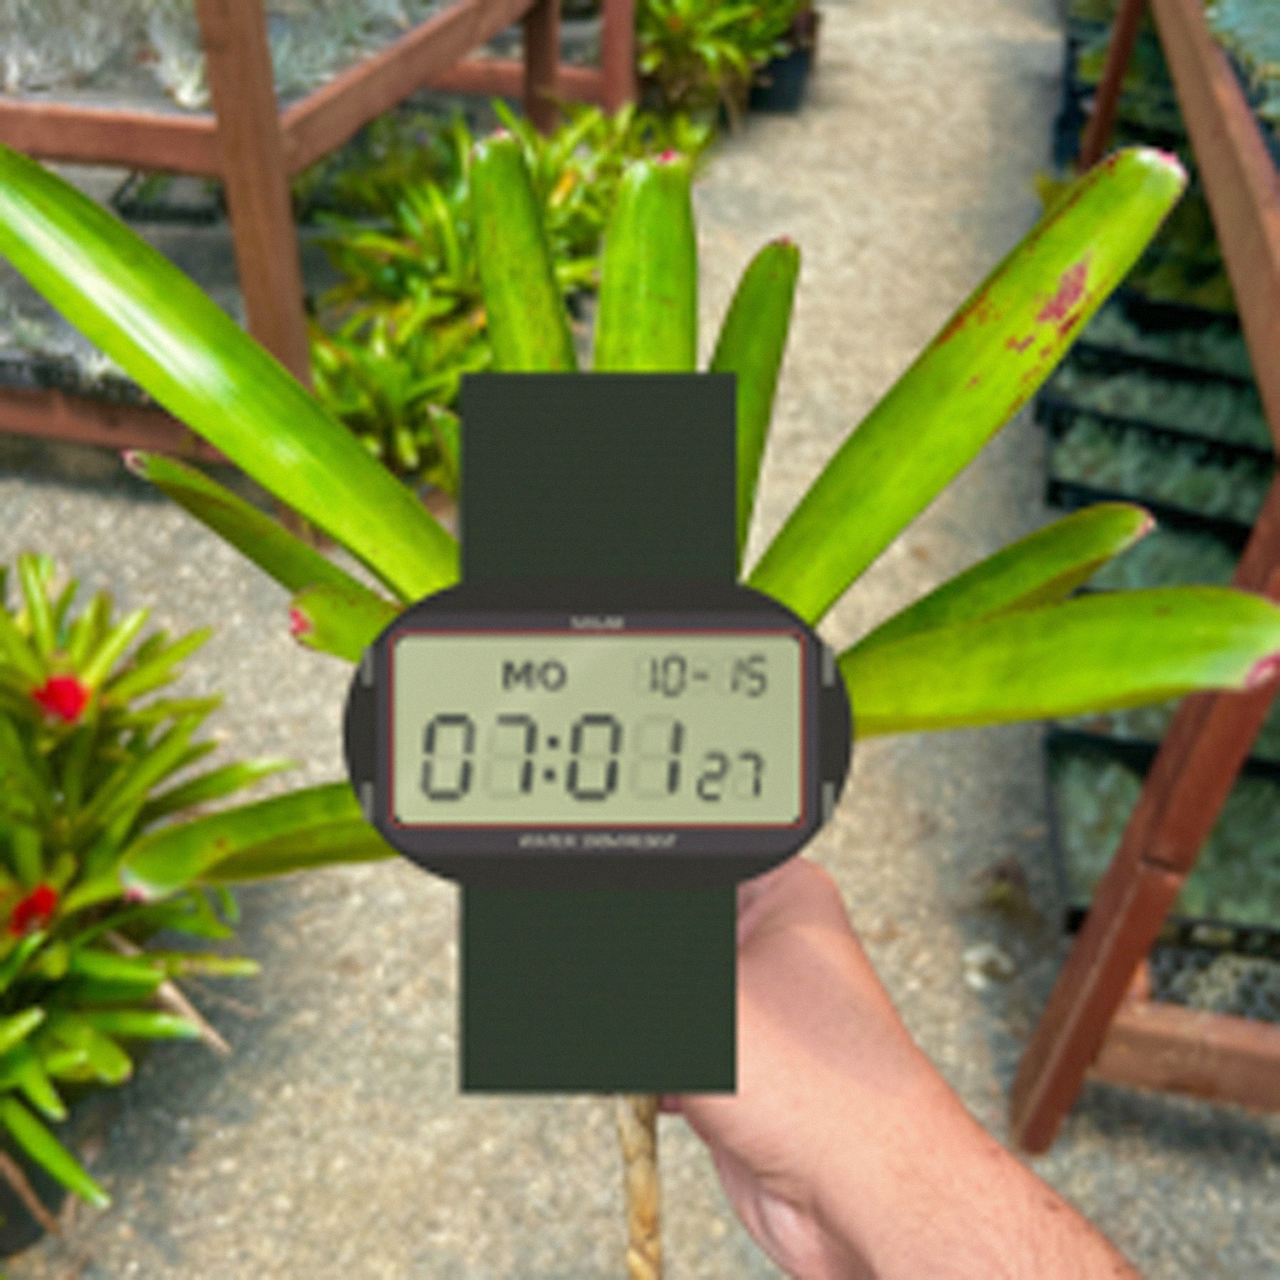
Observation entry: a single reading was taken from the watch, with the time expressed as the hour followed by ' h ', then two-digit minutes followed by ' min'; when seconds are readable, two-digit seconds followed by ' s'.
7 h 01 min 27 s
